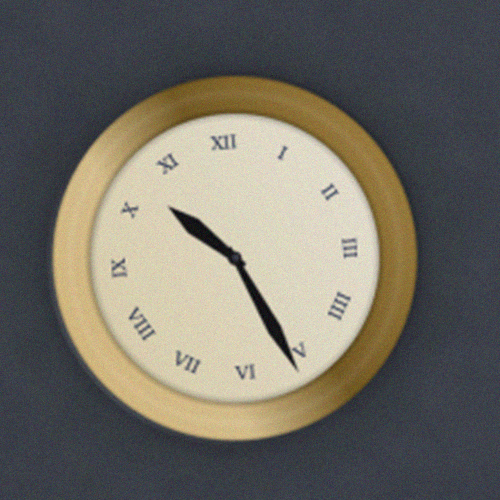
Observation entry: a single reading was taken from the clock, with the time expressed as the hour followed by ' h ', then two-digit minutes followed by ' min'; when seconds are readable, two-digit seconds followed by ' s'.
10 h 26 min
